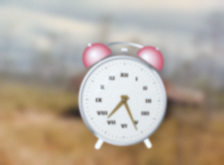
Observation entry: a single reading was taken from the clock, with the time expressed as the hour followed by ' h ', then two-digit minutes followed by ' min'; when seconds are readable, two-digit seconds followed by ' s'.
7 h 26 min
